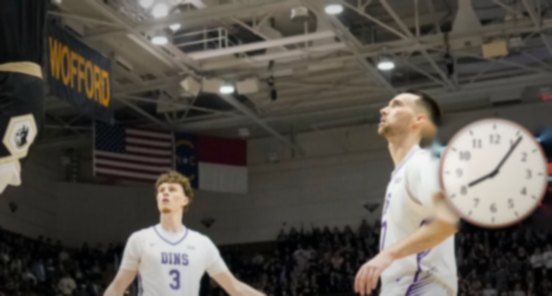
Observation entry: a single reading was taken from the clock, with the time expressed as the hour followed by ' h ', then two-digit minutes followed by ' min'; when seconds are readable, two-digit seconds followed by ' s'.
8 h 06 min
